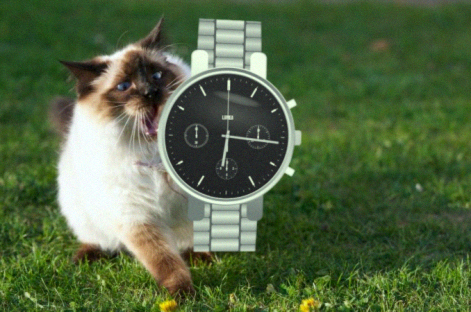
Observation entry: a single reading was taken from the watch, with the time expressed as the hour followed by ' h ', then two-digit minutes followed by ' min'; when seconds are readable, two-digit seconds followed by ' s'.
6 h 16 min
